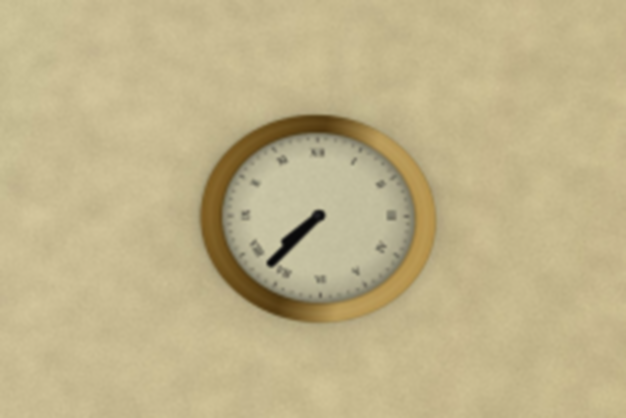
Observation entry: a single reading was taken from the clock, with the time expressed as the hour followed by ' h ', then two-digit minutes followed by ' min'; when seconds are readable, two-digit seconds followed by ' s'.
7 h 37 min
